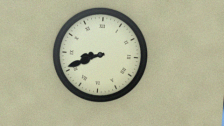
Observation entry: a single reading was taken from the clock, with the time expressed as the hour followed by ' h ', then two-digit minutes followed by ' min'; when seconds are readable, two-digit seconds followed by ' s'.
8 h 41 min
